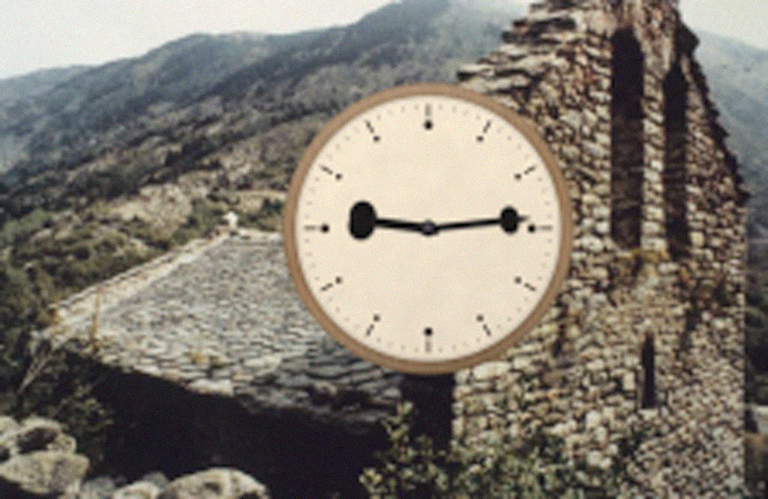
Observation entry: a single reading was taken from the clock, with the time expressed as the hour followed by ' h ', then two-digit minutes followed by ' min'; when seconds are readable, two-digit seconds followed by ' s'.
9 h 14 min
